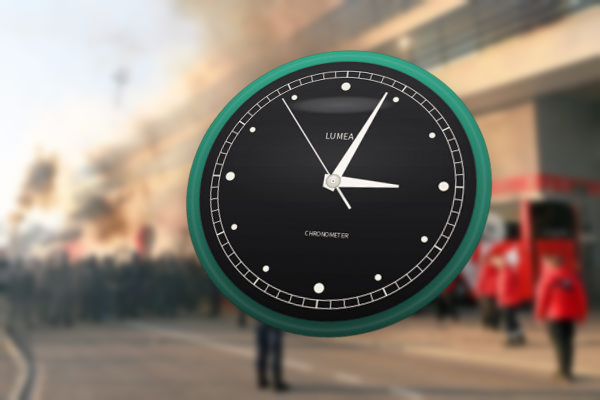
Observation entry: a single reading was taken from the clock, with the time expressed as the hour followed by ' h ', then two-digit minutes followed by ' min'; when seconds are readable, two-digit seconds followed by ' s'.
3 h 03 min 54 s
